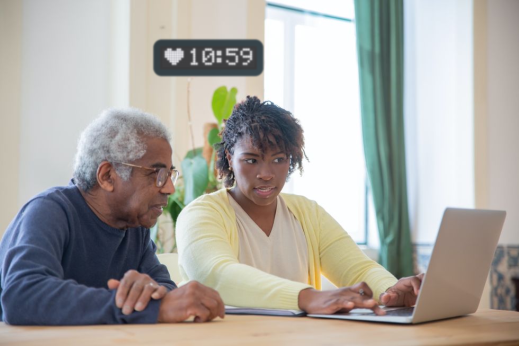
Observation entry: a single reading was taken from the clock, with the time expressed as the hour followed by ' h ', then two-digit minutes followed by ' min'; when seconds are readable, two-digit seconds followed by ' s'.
10 h 59 min
